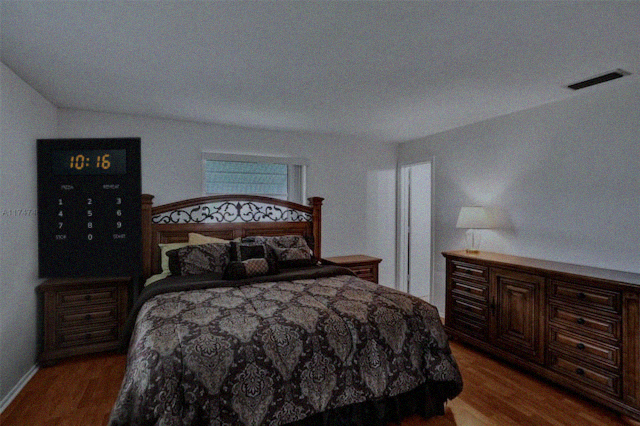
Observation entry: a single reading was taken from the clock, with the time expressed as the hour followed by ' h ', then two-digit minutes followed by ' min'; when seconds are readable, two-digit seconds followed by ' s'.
10 h 16 min
